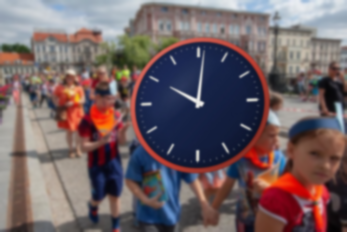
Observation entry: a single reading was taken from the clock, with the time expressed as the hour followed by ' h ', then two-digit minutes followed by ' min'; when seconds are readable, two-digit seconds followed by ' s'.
10 h 01 min
